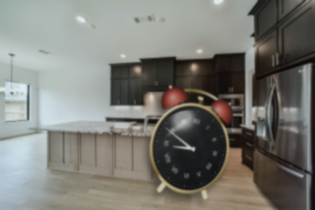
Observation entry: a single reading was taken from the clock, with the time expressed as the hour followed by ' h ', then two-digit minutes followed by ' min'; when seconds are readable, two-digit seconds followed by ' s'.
8 h 49 min
